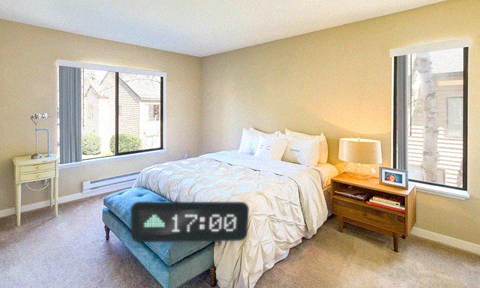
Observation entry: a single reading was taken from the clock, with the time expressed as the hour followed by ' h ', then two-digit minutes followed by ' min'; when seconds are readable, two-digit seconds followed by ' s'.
17 h 00 min
